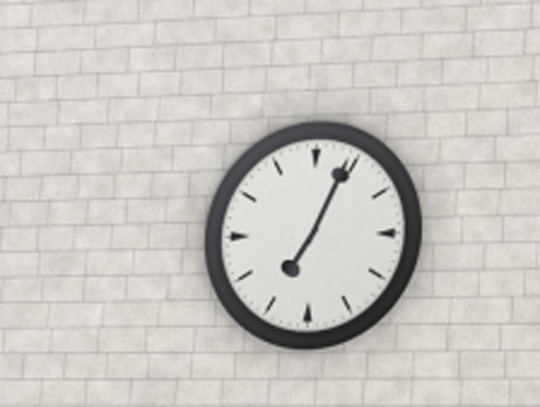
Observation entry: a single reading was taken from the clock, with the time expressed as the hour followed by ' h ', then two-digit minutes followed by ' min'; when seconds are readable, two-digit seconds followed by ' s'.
7 h 04 min
